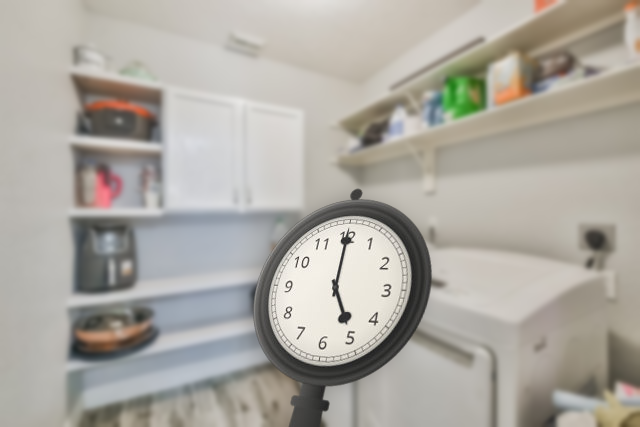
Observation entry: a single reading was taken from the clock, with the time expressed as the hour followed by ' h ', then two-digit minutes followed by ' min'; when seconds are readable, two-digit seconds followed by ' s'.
5 h 00 min
